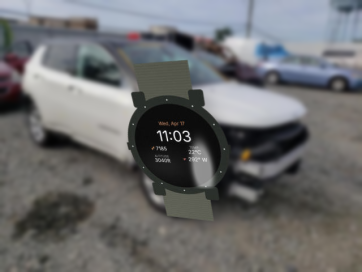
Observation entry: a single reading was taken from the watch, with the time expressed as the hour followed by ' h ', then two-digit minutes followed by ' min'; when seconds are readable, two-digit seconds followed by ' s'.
11 h 03 min
